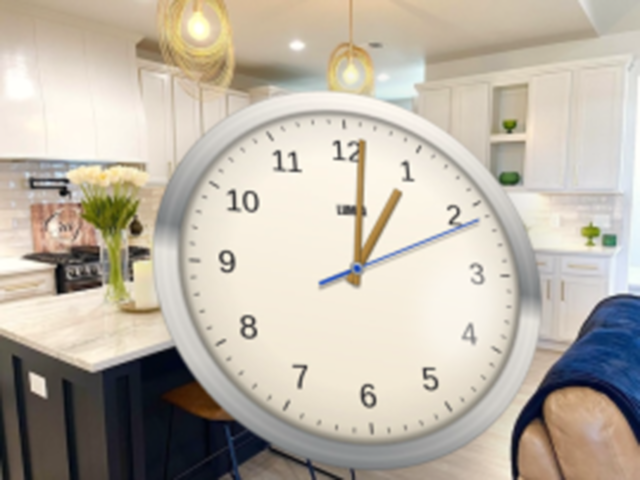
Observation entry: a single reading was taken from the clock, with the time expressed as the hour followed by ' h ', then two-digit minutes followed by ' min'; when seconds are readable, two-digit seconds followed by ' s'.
1 h 01 min 11 s
